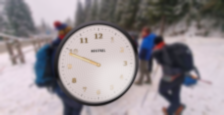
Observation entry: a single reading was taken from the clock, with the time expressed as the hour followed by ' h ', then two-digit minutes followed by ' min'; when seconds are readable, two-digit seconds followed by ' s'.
9 h 49 min
